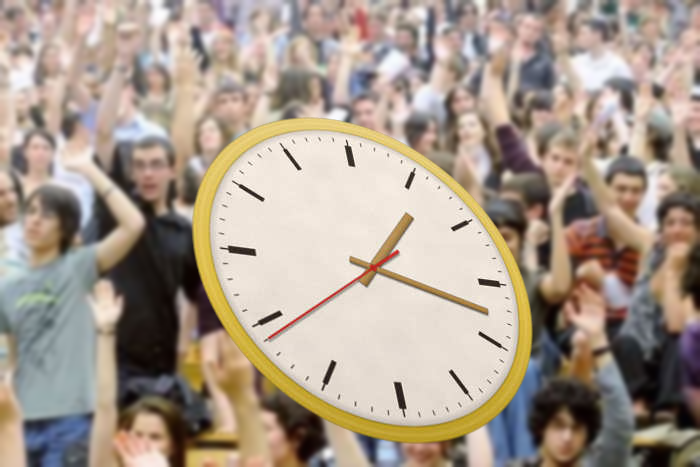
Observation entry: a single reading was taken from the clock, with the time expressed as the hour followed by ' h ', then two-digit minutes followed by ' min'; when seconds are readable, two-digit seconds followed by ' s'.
1 h 17 min 39 s
